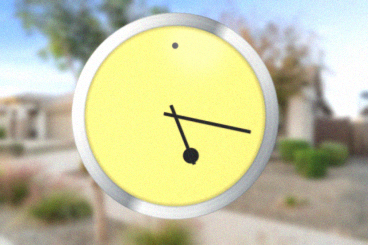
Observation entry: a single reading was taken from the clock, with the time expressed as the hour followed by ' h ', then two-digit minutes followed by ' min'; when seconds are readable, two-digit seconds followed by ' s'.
5 h 17 min
